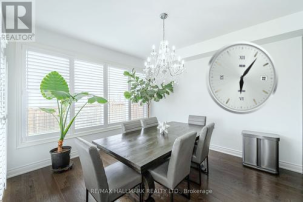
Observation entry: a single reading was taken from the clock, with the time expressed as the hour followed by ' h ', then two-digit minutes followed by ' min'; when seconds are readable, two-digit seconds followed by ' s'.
6 h 06 min
